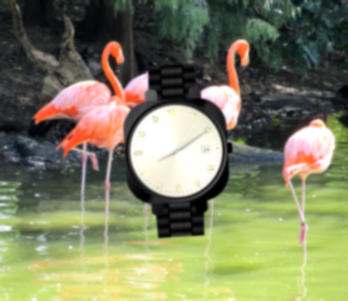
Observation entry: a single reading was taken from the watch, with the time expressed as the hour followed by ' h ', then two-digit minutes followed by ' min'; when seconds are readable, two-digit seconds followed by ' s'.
8 h 10 min
